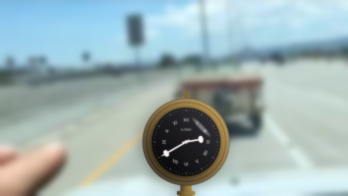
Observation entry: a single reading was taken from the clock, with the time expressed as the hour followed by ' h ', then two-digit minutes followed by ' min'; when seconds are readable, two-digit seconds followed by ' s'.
2 h 40 min
